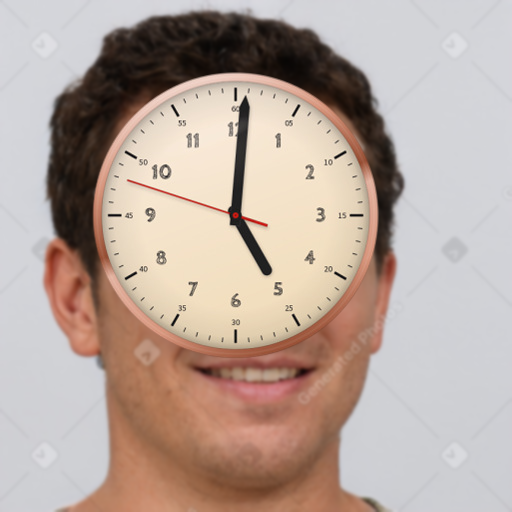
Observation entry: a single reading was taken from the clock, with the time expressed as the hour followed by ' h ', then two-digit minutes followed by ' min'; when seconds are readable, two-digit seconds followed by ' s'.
5 h 00 min 48 s
